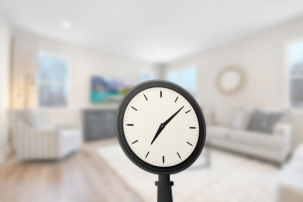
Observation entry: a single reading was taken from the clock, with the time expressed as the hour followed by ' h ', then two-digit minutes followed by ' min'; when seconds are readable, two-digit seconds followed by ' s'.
7 h 08 min
